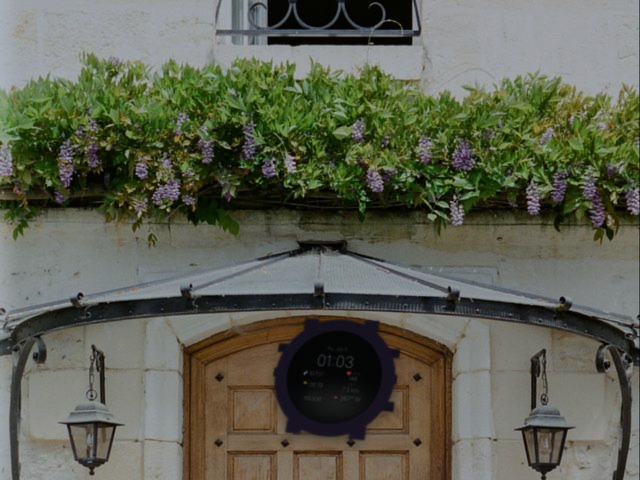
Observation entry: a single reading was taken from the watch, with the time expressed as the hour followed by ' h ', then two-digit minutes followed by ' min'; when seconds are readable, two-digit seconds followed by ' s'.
1 h 03 min
